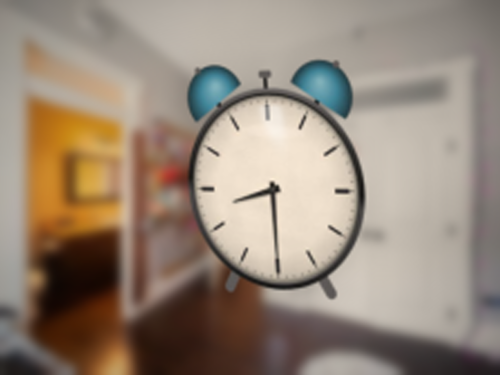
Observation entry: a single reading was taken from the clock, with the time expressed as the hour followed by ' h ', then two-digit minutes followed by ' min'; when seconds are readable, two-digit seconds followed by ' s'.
8 h 30 min
